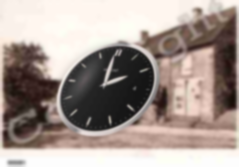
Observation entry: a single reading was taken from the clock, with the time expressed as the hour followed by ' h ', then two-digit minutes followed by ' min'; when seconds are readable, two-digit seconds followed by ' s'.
1 h 59 min
